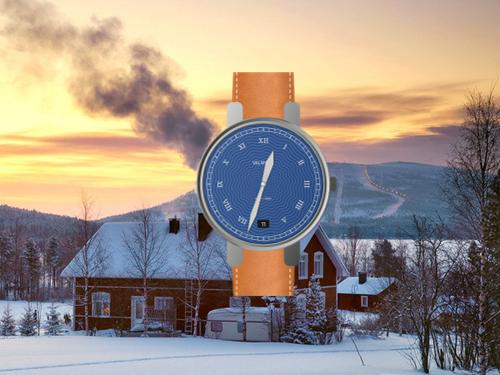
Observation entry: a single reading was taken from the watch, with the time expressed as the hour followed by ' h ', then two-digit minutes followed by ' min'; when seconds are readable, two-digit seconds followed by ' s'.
12 h 33 min
